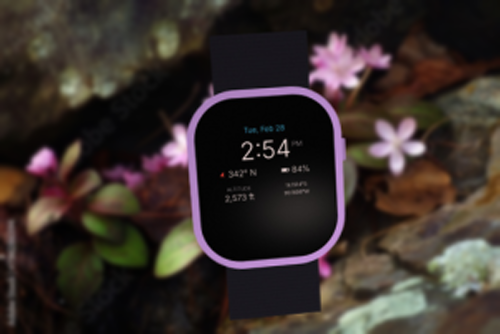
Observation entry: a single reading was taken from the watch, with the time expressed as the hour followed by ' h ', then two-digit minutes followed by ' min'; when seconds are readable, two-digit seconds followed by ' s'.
2 h 54 min
